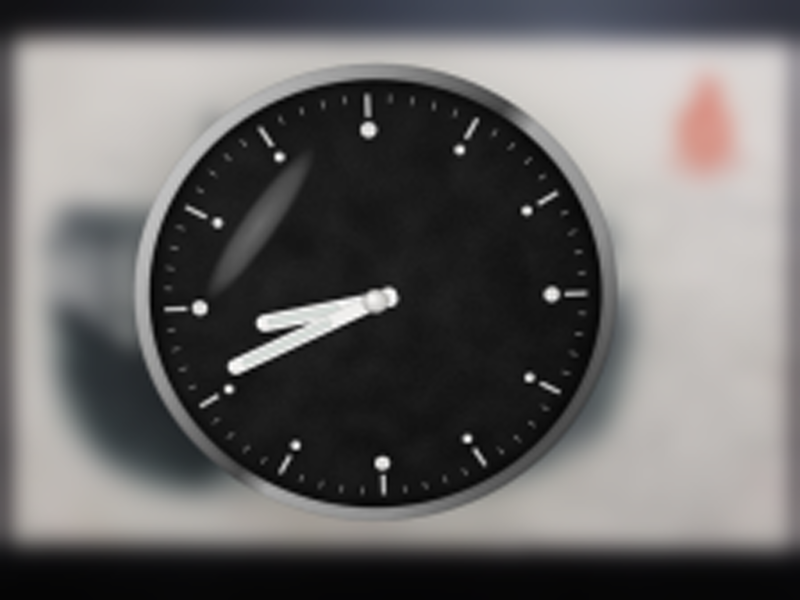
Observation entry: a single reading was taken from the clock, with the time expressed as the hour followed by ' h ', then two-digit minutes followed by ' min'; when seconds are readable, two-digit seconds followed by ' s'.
8 h 41 min
